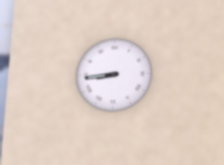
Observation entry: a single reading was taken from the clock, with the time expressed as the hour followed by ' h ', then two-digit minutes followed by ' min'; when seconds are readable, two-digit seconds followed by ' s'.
8 h 44 min
